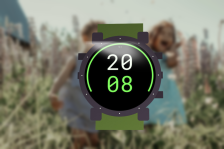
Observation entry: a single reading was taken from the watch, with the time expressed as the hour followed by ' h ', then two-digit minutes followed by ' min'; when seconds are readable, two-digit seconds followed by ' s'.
20 h 08 min
